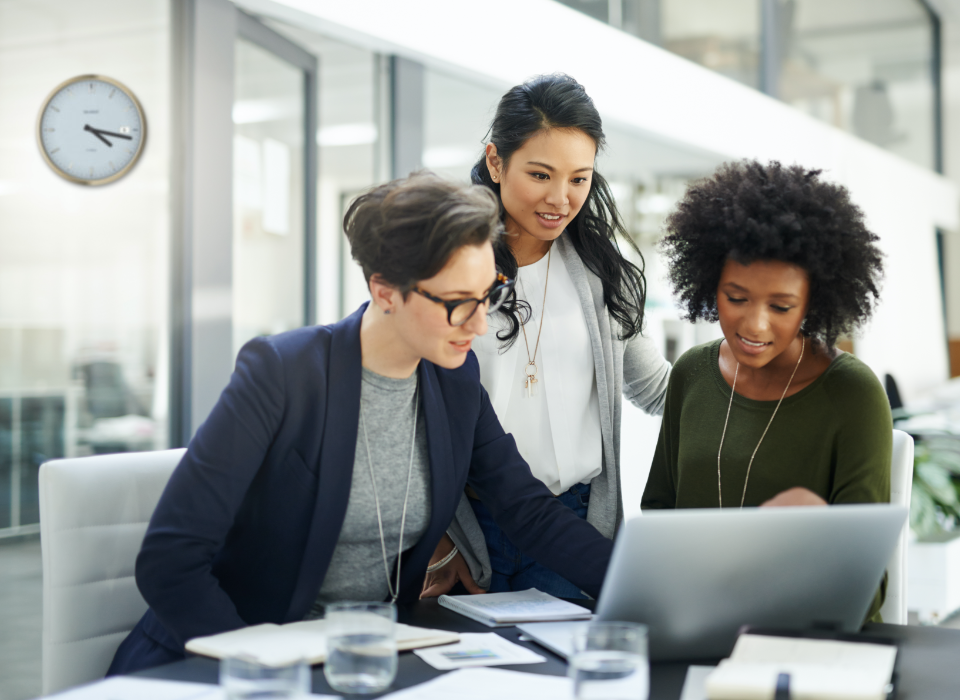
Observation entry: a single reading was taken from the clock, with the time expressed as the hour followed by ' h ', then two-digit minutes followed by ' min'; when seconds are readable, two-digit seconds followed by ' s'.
4 h 17 min
